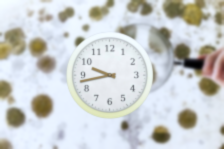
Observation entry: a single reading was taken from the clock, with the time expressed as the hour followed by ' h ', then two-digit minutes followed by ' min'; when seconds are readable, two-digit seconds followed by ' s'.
9 h 43 min
